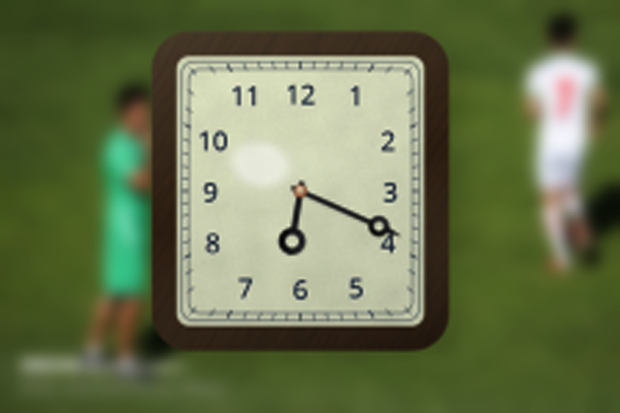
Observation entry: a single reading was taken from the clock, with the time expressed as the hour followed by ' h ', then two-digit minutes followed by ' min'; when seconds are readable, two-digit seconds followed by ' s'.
6 h 19 min
